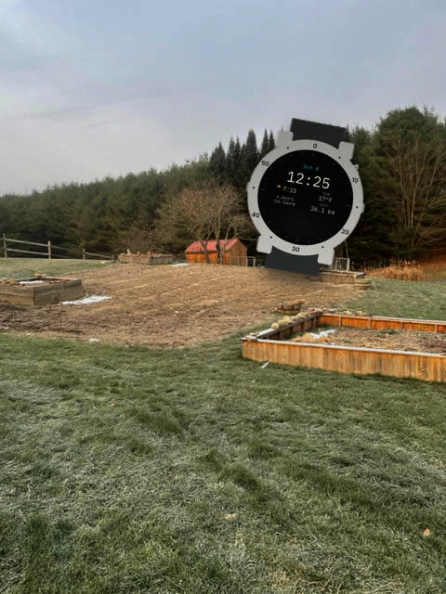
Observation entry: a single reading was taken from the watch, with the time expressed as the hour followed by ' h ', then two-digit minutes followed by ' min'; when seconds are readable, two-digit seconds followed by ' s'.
12 h 25 min
